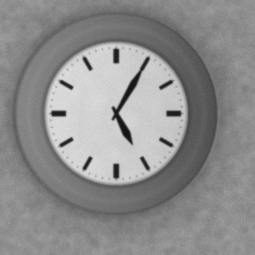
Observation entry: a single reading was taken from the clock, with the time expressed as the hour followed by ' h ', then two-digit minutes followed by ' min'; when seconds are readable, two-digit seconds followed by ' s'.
5 h 05 min
